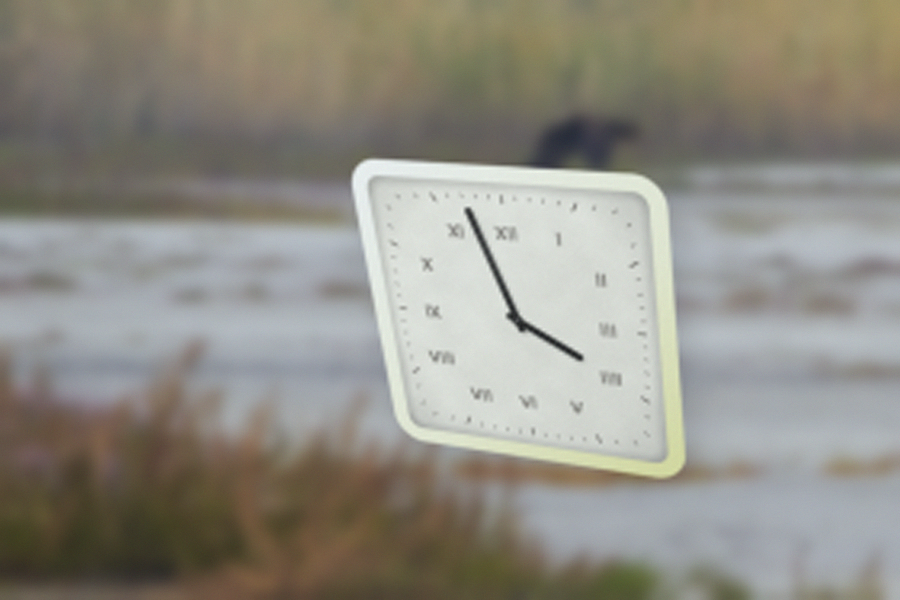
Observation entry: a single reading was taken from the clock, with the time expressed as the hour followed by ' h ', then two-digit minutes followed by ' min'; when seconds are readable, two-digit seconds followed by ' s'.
3 h 57 min
